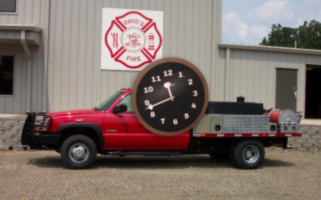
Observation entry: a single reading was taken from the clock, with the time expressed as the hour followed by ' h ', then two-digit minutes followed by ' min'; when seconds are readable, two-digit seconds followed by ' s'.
11 h 43 min
